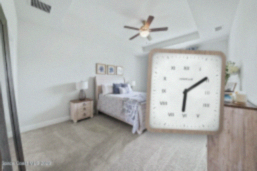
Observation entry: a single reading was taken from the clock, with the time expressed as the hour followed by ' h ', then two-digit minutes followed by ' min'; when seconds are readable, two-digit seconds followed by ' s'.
6 h 09 min
